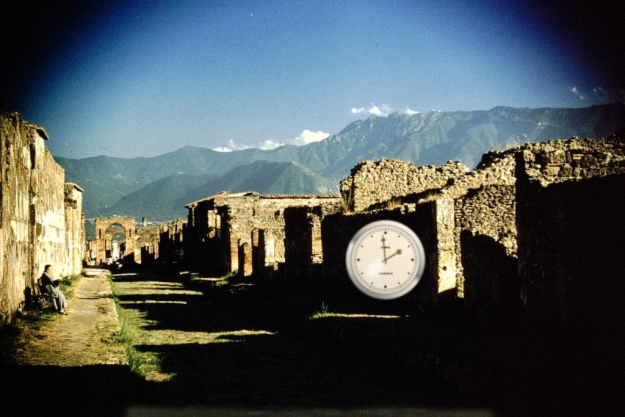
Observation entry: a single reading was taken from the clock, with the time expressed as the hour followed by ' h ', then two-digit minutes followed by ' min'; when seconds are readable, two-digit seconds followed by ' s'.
1 h 59 min
